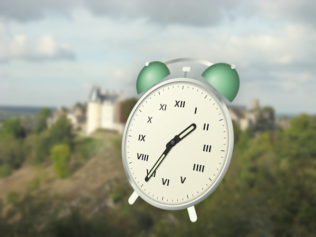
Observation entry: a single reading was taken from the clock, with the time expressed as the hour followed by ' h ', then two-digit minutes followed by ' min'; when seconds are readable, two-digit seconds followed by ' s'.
1 h 35 min
